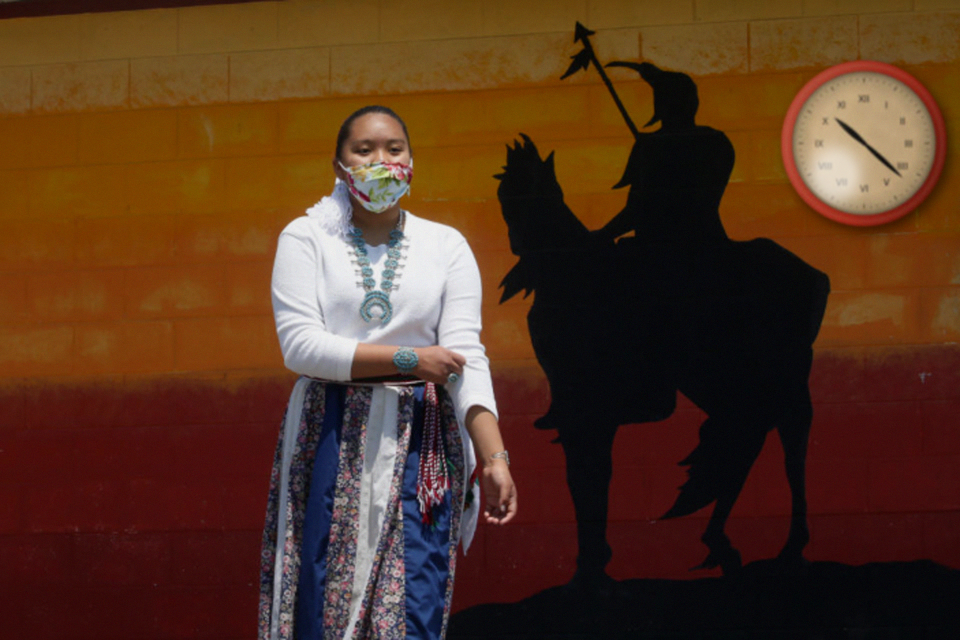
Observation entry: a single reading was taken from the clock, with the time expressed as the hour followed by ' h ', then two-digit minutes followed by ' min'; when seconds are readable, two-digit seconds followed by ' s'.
10 h 22 min
